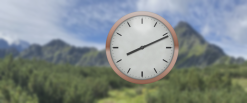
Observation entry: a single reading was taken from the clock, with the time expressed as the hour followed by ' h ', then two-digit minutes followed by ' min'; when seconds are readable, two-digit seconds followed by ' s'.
8 h 11 min
